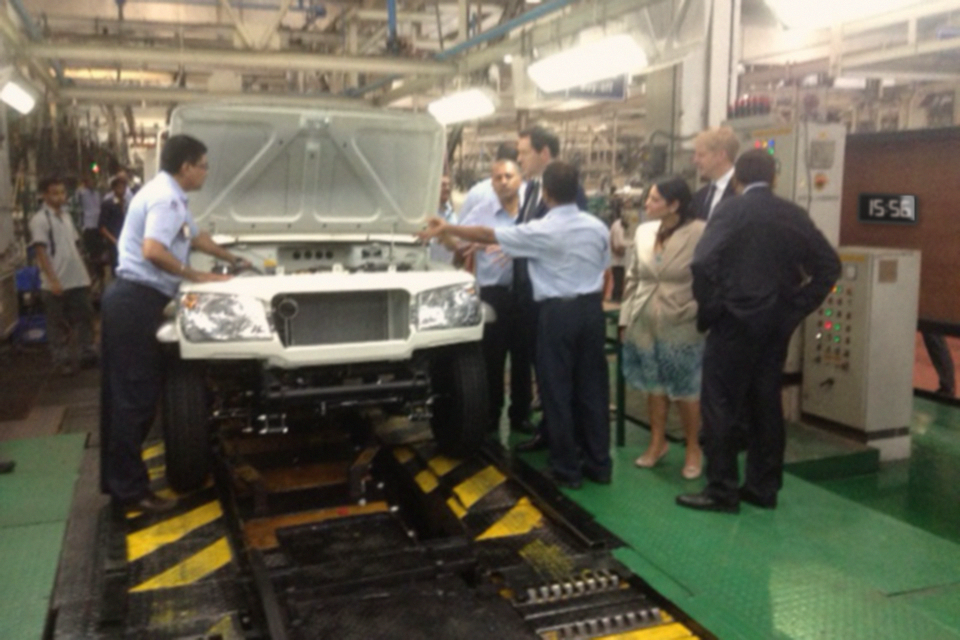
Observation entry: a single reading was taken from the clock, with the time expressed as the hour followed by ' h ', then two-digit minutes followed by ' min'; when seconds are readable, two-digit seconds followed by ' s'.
15 h 56 min
